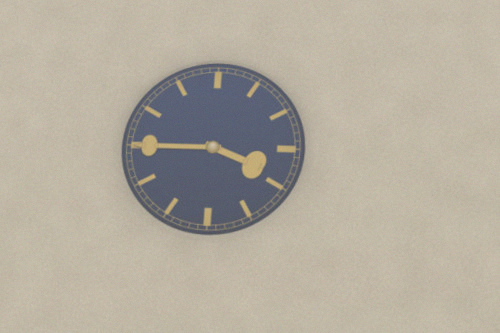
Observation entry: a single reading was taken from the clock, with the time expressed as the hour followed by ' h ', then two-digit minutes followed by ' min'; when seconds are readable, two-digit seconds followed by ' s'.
3 h 45 min
